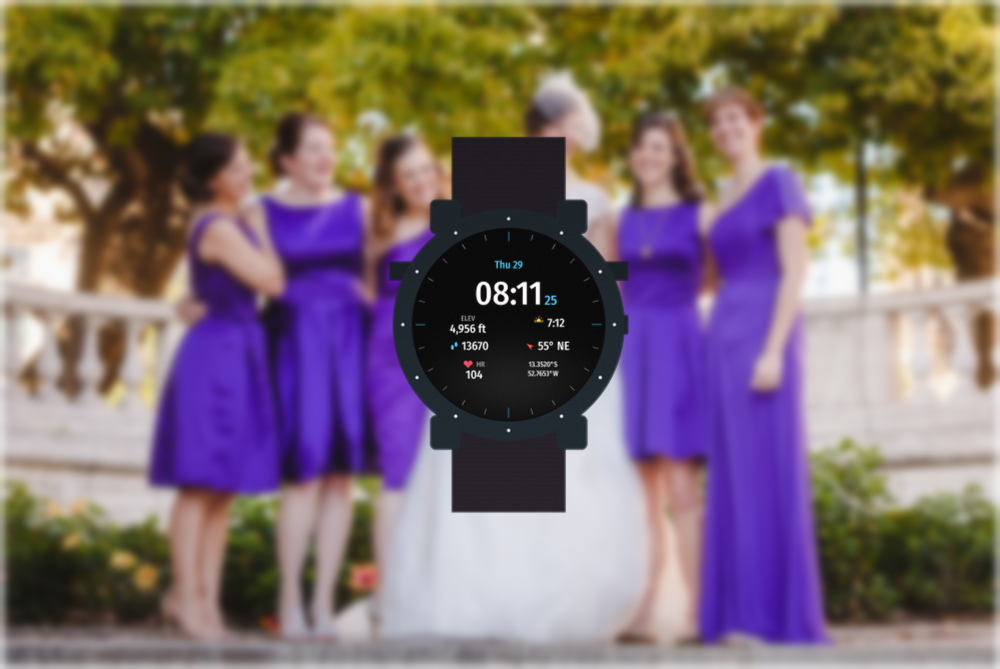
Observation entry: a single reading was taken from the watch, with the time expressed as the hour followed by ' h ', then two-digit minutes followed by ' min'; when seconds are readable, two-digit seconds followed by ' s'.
8 h 11 min 25 s
